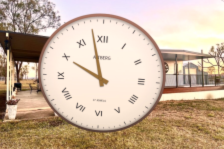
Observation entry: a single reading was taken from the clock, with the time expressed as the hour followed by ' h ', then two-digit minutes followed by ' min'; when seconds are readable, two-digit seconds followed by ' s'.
9 h 58 min
